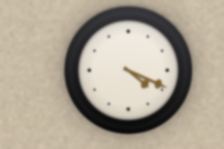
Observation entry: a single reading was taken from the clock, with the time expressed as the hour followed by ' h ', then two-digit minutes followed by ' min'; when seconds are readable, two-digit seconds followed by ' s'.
4 h 19 min
